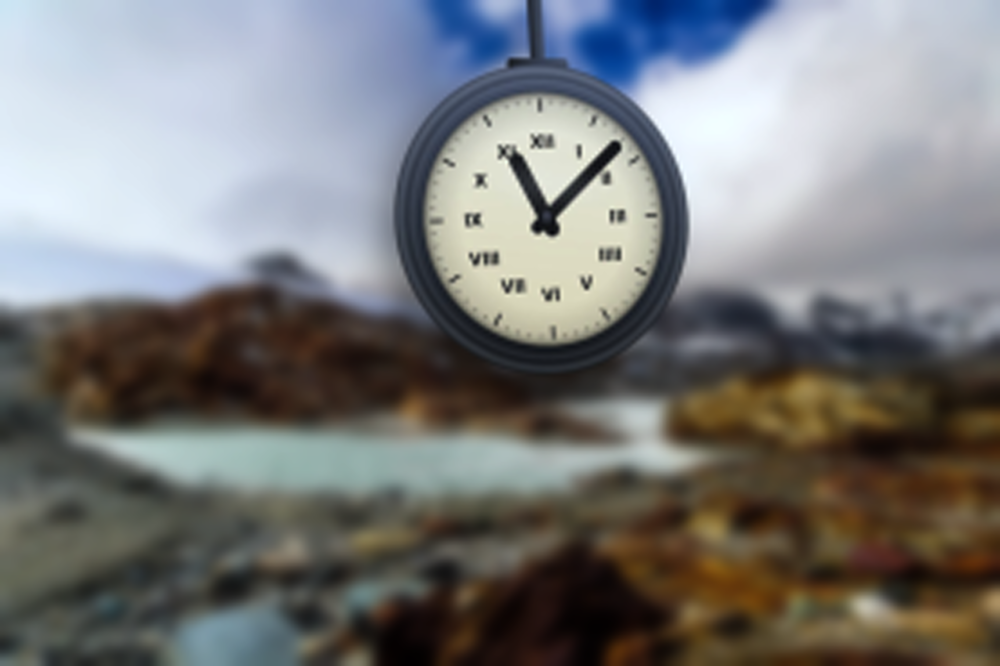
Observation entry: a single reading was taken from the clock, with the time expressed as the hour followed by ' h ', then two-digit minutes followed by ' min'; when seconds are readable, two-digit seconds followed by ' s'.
11 h 08 min
